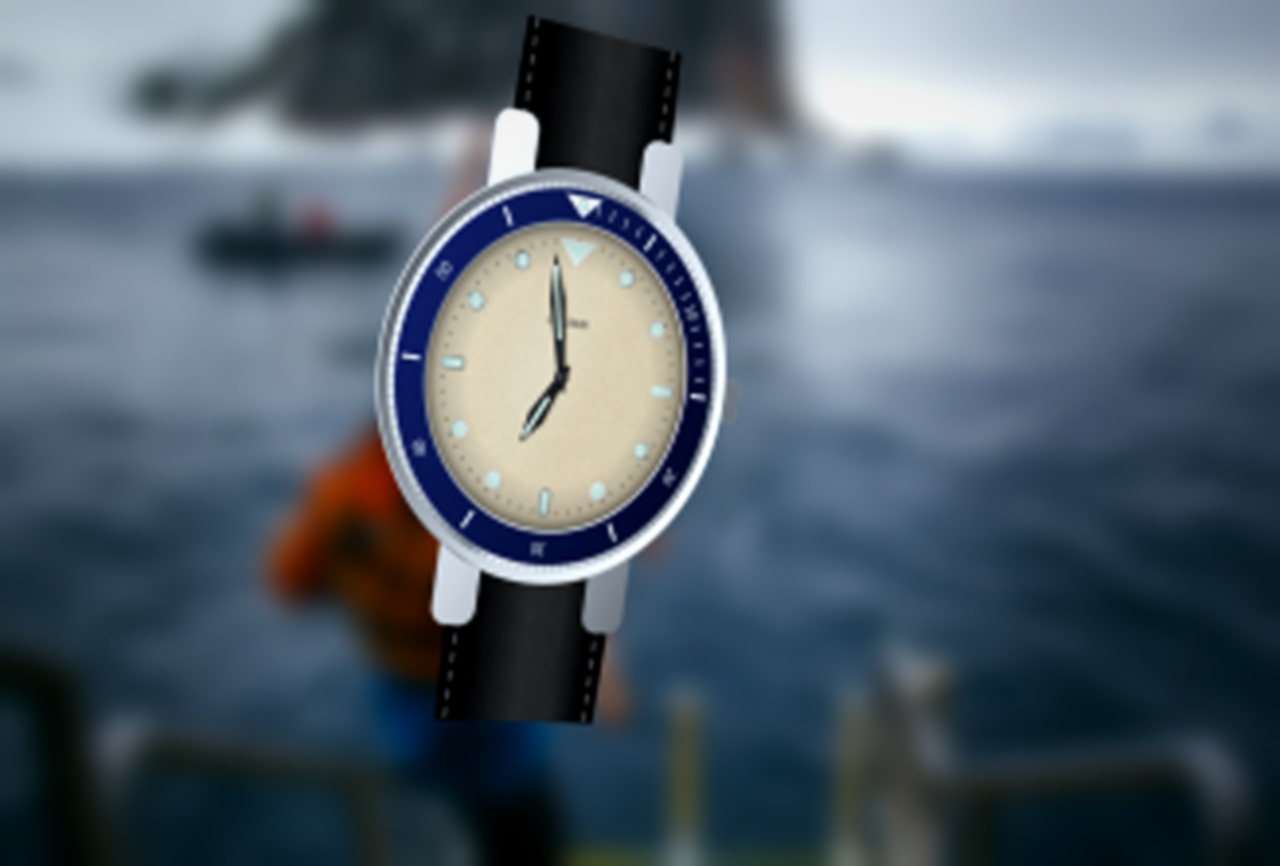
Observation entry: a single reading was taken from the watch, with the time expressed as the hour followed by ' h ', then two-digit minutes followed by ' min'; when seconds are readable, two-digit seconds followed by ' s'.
6 h 58 min
